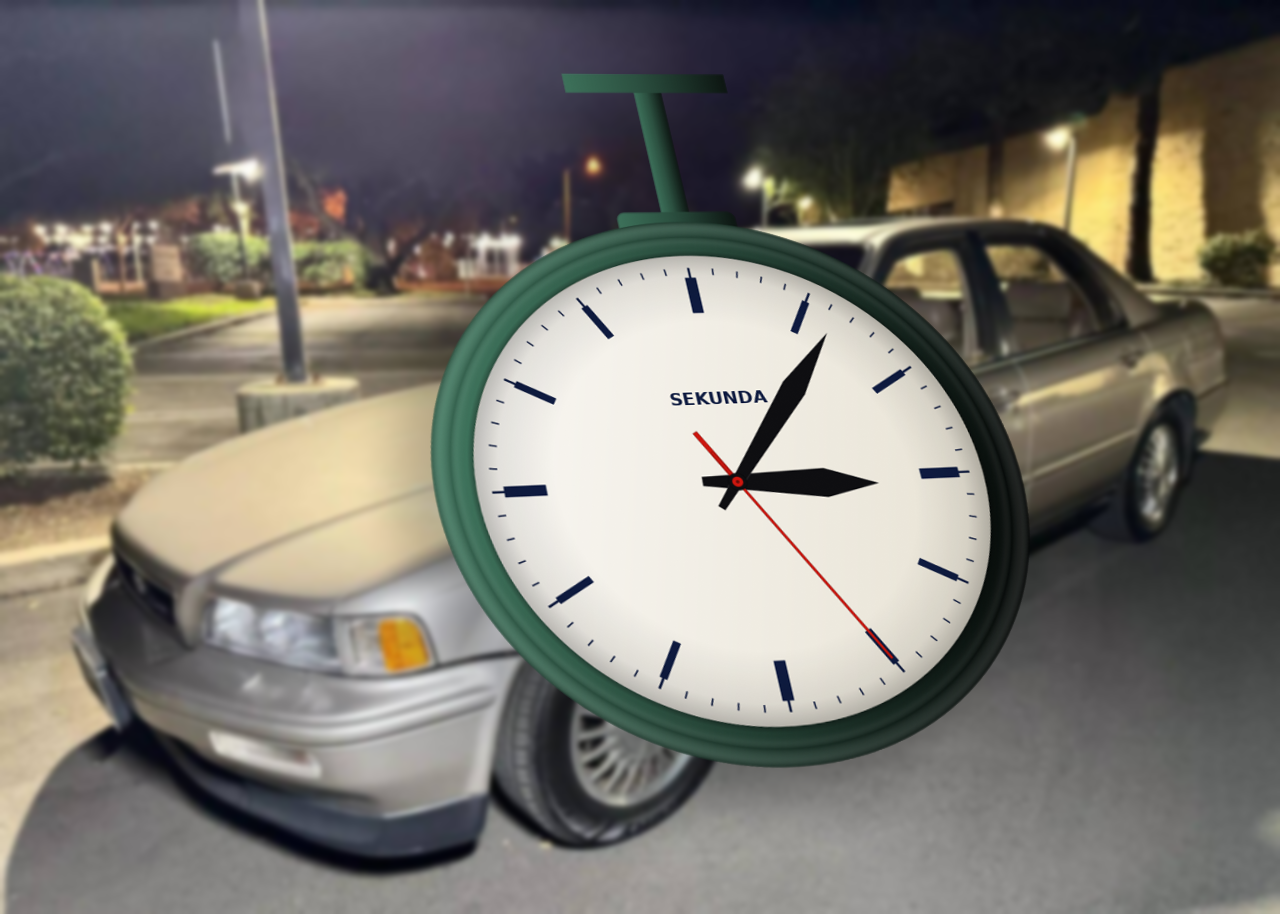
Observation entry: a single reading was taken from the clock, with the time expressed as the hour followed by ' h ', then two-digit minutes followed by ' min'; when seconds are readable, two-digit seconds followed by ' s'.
3 h 06 min 25 s
